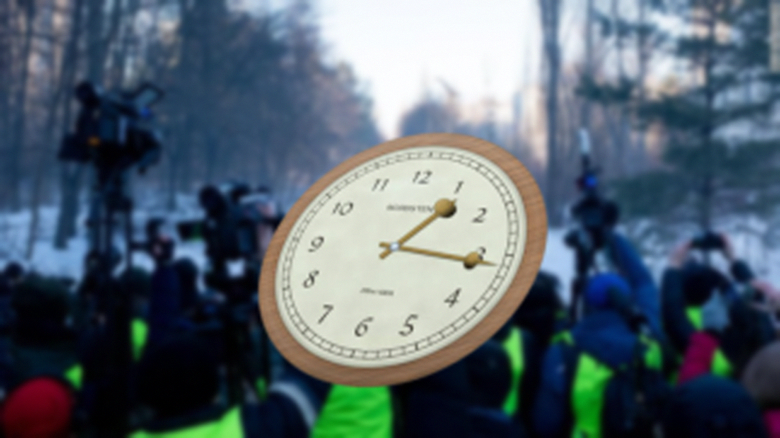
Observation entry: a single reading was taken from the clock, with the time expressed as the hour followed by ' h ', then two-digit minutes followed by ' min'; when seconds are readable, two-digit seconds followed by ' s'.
1 h 16 min
